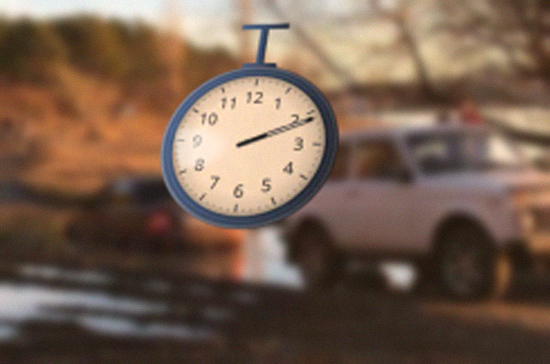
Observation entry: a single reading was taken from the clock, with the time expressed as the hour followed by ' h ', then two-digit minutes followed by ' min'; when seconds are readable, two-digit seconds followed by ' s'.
2 h 11 min
